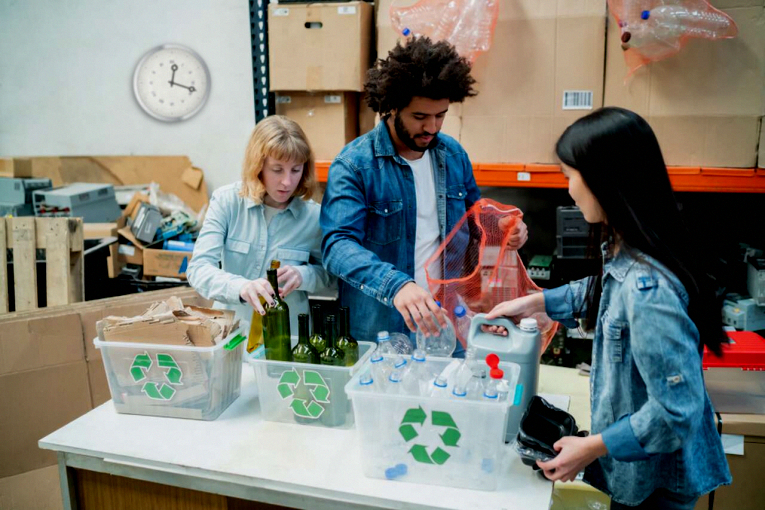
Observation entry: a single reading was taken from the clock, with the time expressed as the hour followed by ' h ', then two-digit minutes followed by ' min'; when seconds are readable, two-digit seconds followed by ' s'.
12 h 18 min
